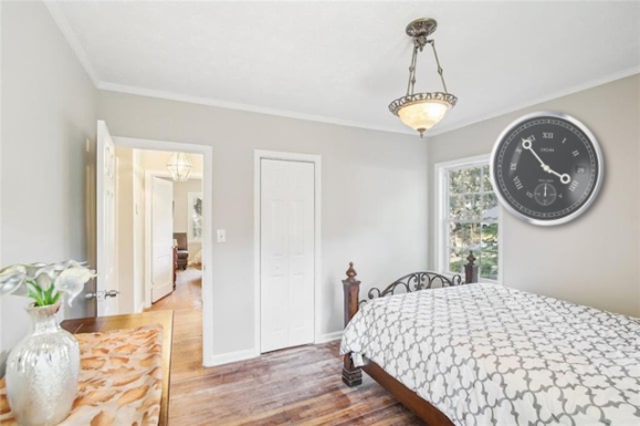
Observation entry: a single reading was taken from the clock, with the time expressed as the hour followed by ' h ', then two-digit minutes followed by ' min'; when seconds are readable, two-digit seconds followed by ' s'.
3 h 53 min
